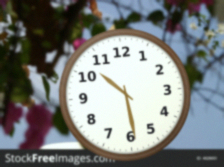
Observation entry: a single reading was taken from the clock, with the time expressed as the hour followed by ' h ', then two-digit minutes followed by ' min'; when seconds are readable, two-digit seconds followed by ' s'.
10 h 29 min
